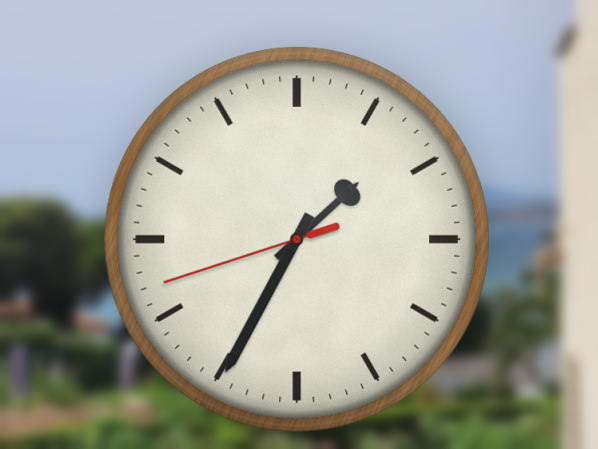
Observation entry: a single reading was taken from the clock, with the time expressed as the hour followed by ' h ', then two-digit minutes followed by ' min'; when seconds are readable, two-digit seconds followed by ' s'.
1 h 34 min 42 s
